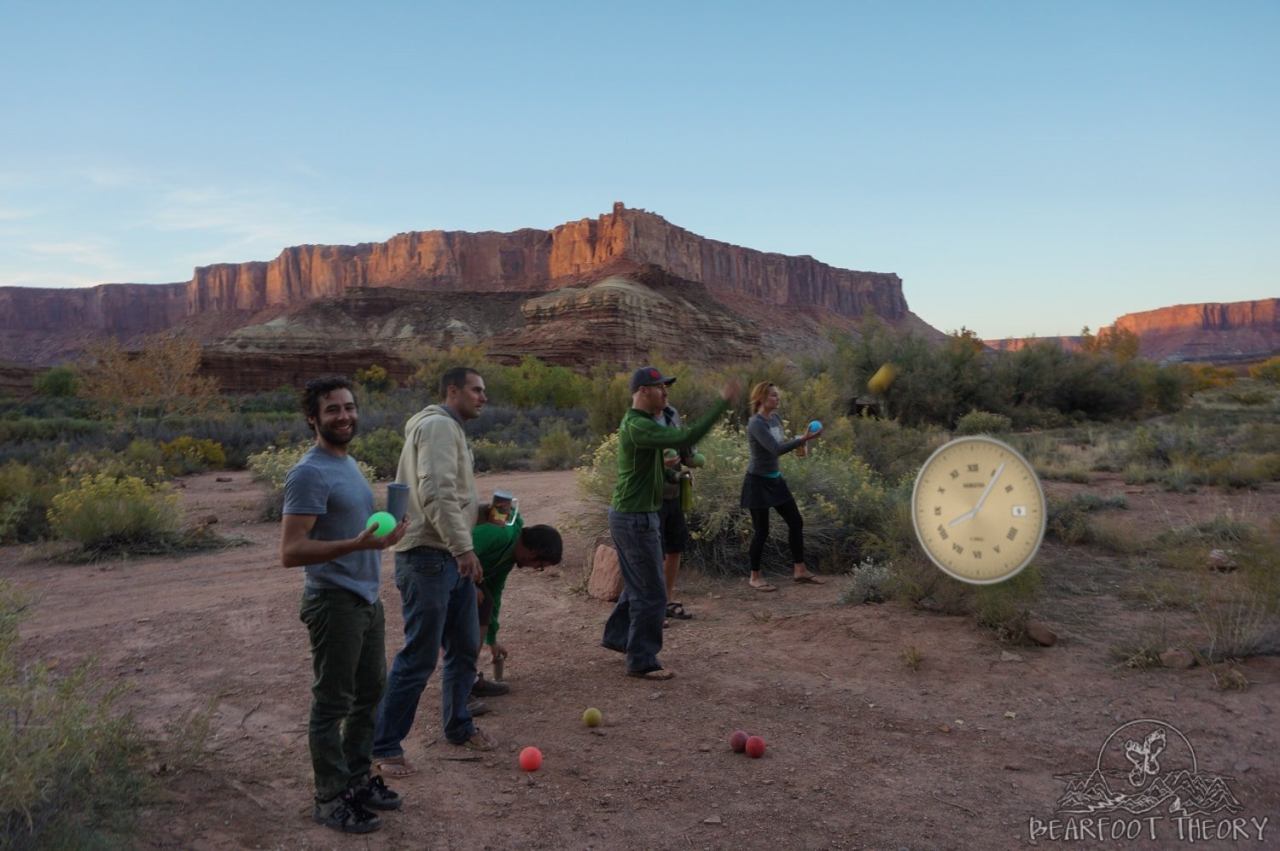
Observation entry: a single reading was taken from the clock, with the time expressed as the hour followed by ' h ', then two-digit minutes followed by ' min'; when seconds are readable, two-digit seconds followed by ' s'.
8 h 06 min
